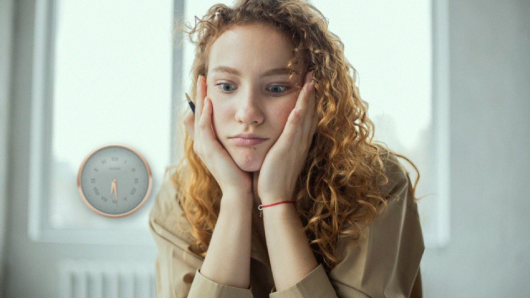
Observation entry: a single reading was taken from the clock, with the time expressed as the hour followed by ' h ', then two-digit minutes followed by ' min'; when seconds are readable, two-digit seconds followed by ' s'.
6 h 29 min
